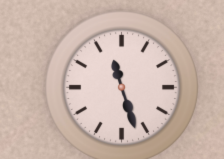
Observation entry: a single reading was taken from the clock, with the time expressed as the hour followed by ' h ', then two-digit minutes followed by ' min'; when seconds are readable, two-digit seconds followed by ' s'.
11 h 27 min
